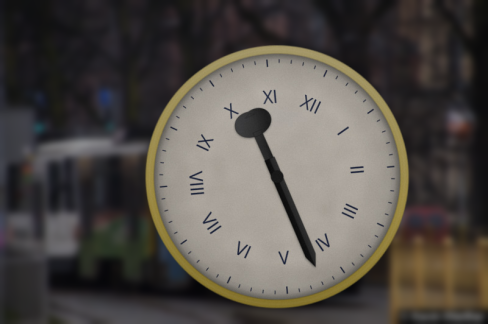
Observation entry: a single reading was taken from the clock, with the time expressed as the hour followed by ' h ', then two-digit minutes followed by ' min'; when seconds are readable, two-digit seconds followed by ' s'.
10 h 22 min
